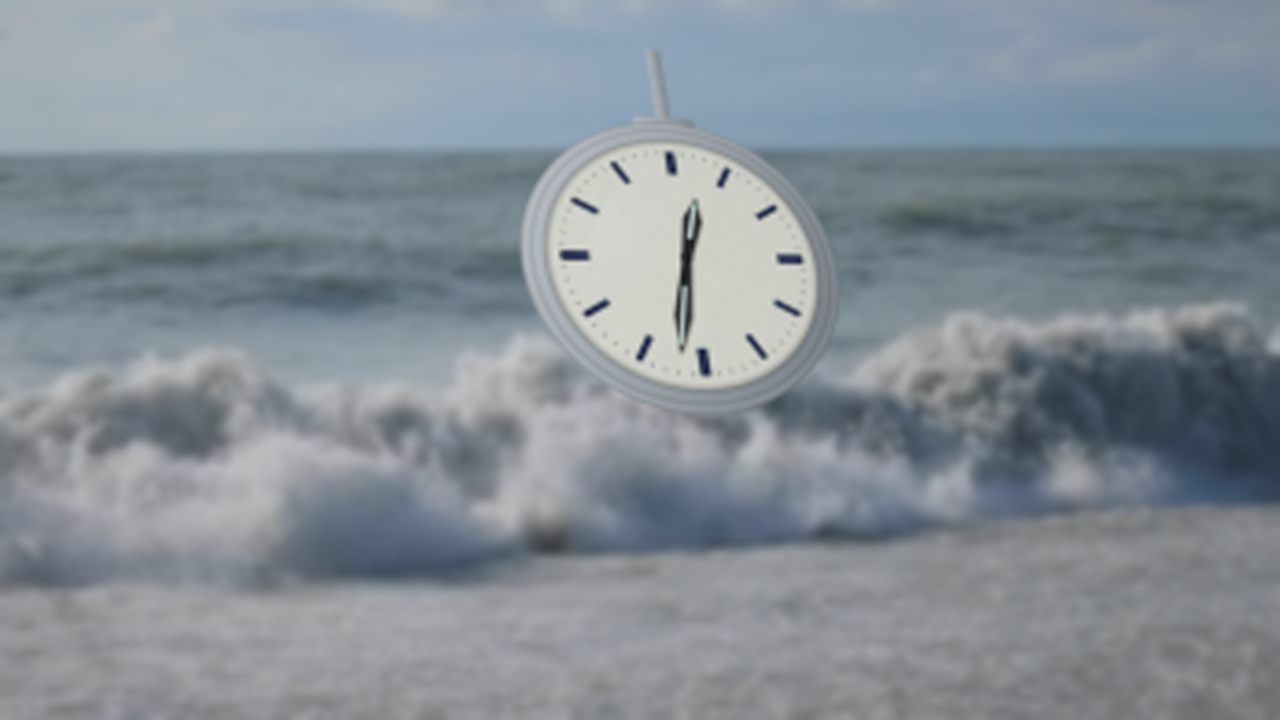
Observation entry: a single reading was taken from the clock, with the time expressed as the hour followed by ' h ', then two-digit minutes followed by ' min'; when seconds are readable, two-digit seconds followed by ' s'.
12 h 32 min
